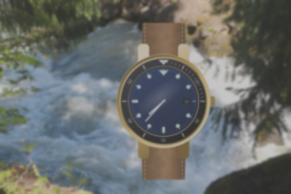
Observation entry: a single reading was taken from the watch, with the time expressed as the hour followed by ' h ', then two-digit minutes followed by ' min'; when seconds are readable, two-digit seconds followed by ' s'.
7 h 37 min
